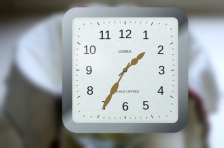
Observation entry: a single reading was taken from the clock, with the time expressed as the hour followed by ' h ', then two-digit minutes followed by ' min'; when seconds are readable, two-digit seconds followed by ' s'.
1 h 35 min
